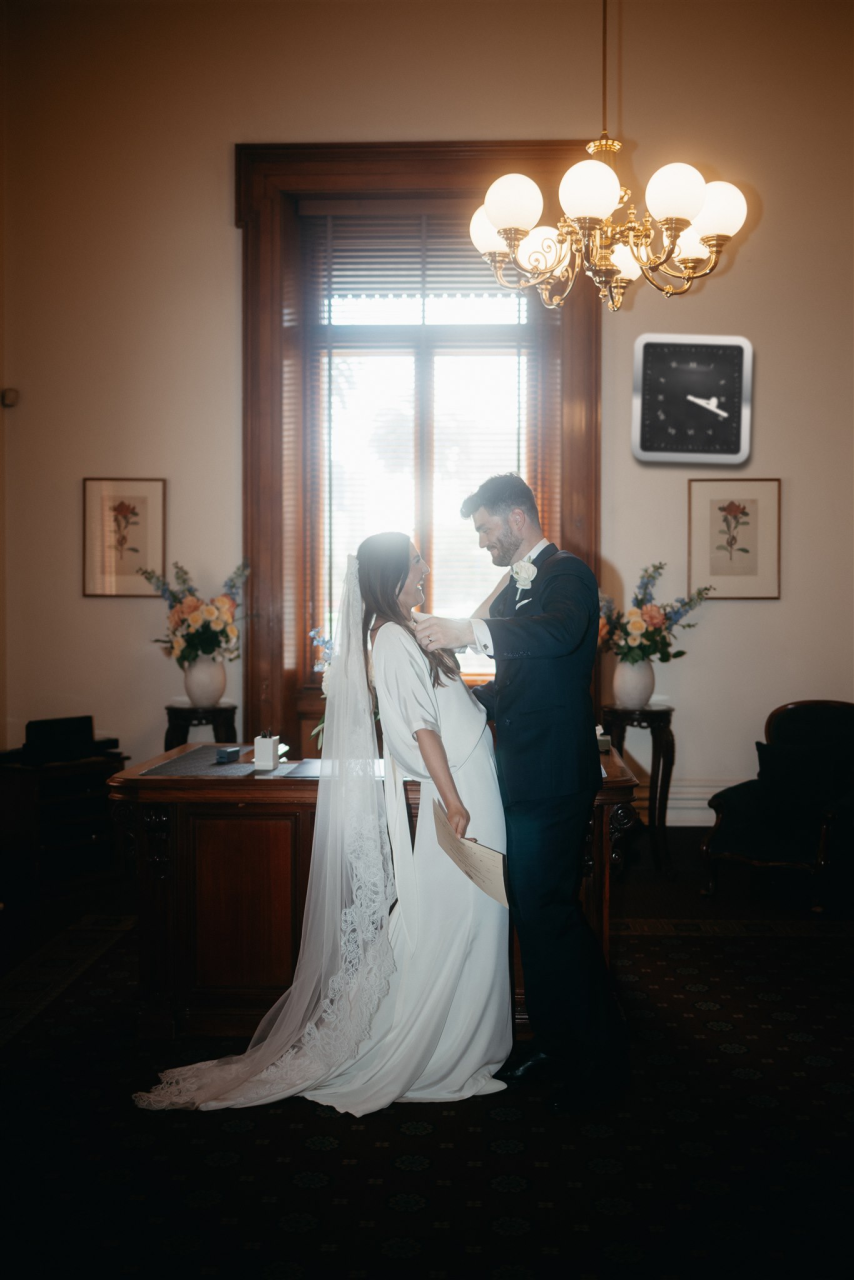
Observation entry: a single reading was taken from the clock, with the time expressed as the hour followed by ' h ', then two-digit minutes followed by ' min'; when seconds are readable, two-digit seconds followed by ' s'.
3 h 19 min
